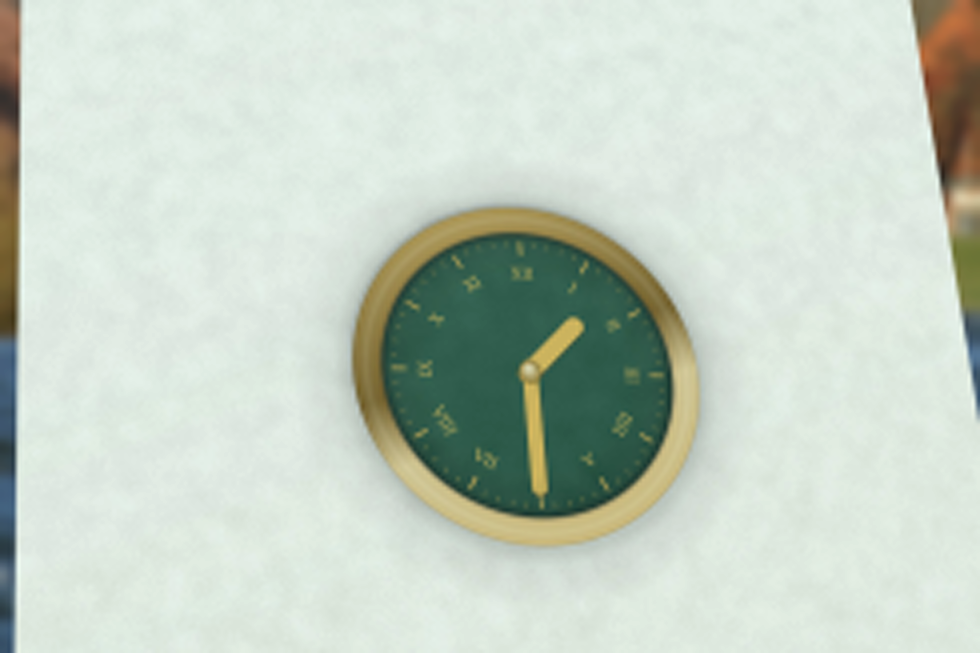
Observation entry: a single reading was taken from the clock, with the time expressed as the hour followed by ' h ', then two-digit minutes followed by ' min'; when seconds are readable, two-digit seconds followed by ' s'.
1 h 30 min
